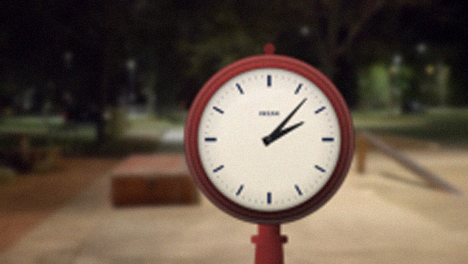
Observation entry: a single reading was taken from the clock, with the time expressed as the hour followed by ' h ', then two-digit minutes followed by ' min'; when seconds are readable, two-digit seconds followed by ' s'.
2 h 07 min
